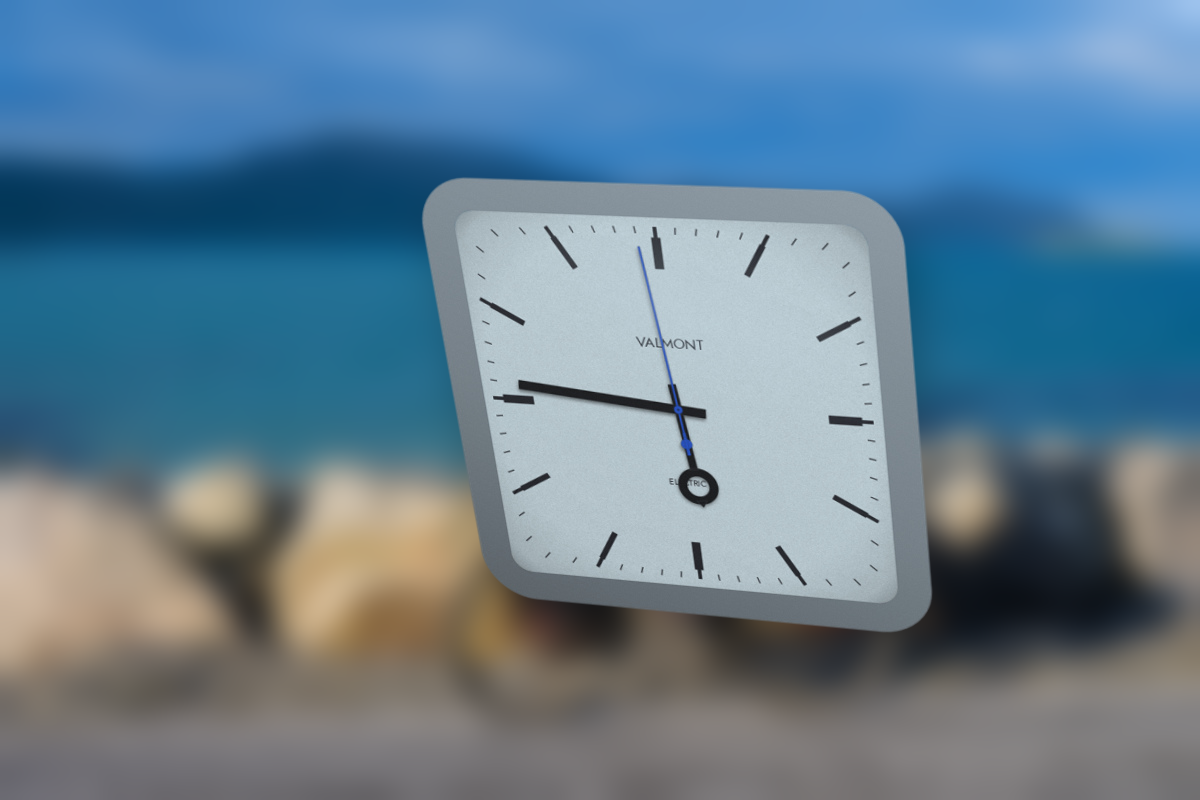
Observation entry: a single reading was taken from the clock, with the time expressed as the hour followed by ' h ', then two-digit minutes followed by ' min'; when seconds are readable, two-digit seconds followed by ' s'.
5 h 45 min 59 s
